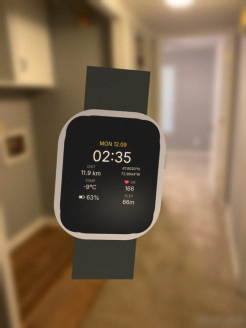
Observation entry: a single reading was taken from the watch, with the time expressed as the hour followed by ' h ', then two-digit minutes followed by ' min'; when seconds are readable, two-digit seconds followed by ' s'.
2 h 35 min
